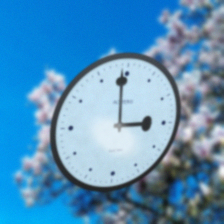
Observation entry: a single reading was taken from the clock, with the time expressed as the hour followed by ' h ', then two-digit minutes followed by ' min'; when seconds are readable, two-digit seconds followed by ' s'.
2 h 59 min
